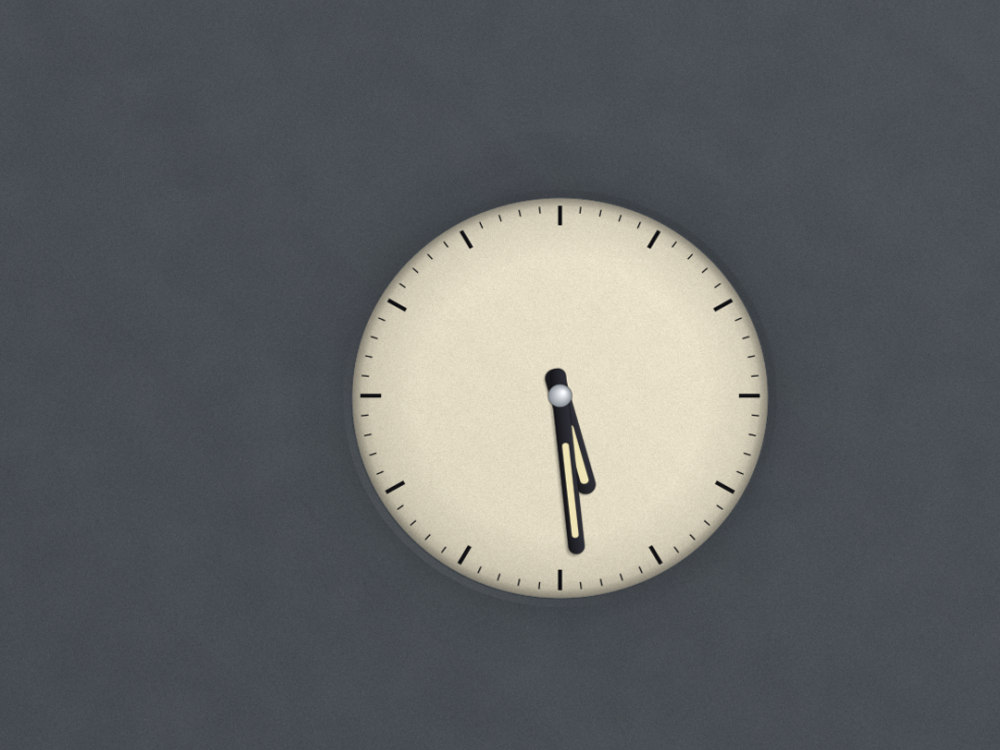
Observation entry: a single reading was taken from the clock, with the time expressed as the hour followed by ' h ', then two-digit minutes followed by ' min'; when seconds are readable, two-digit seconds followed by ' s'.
5 h 29 min
